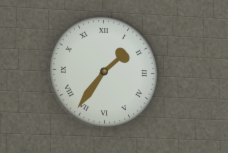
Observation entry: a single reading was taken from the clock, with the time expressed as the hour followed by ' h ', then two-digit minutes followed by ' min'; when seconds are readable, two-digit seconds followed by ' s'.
1 h 36 min
